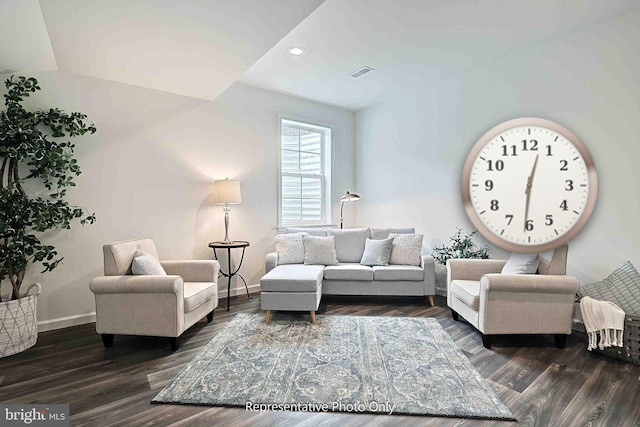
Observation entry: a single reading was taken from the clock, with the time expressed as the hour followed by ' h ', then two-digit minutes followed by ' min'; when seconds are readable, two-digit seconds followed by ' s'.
12 h 31 min
